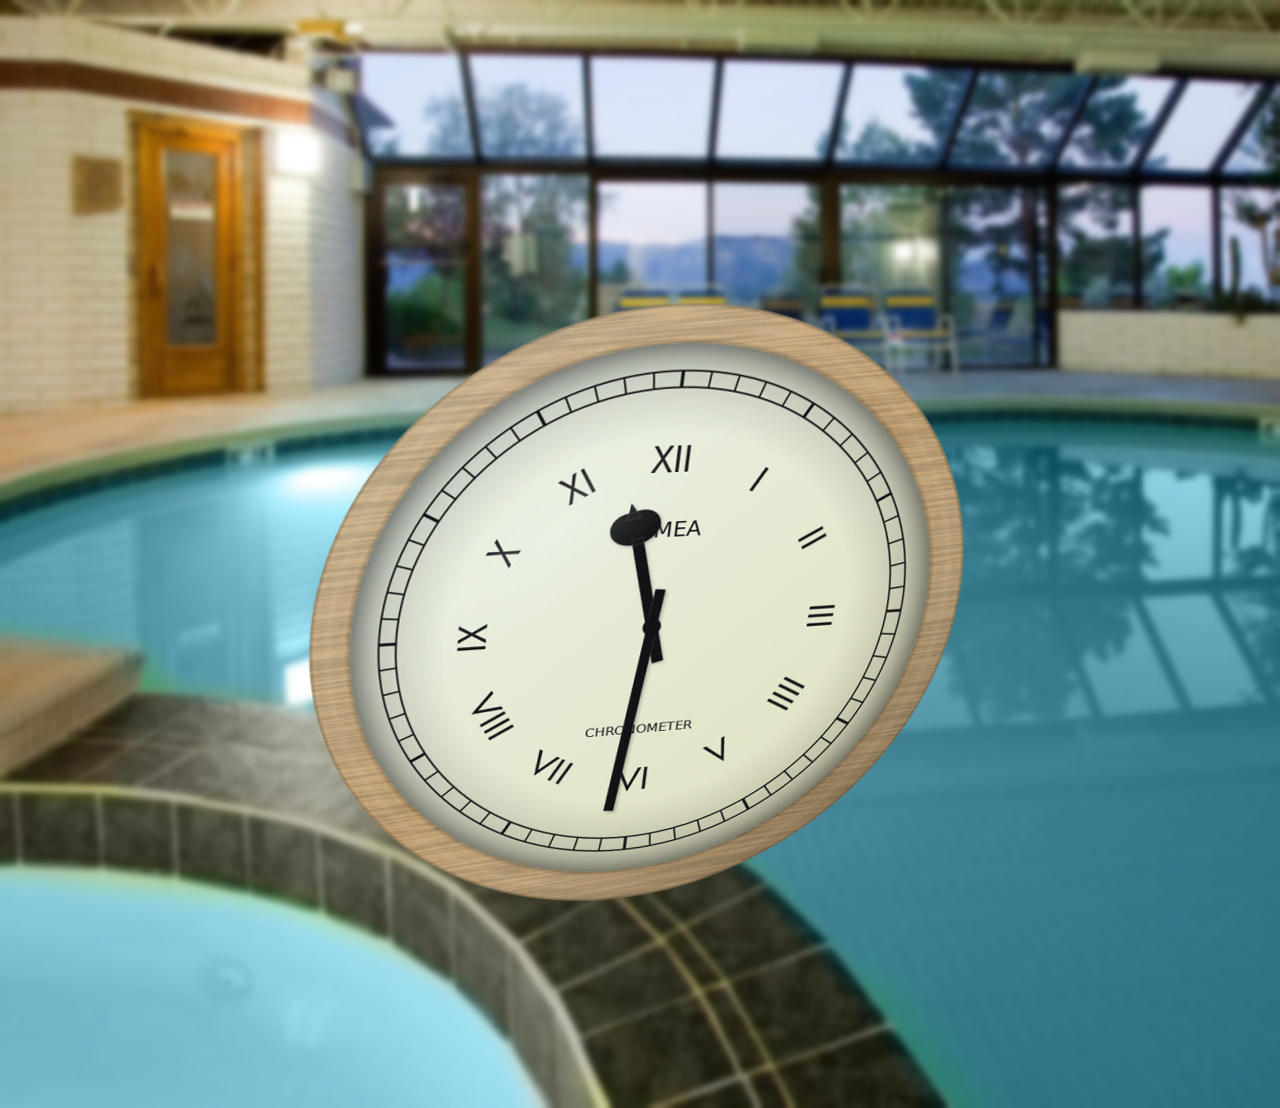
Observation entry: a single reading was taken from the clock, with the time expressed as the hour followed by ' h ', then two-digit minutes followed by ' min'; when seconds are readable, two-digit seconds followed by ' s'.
11 h 31 min
